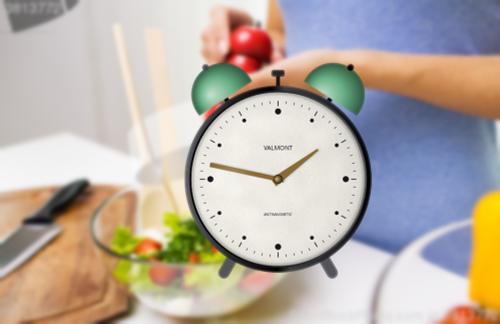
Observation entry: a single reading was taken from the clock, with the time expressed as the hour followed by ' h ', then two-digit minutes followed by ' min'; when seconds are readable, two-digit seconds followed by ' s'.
1 h 47 min
